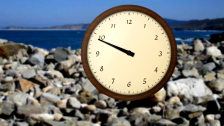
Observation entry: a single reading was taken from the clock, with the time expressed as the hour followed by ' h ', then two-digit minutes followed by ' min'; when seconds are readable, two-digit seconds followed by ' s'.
9 h 49 min
